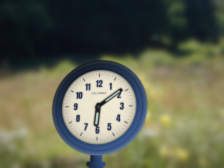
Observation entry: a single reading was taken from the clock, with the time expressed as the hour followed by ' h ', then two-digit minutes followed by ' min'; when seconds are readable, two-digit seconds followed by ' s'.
6 h 09 min
